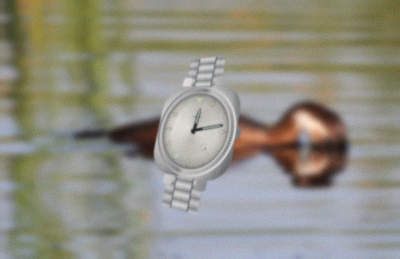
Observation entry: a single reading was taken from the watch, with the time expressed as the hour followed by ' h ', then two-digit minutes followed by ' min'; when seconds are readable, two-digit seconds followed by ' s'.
12 h 13 min
